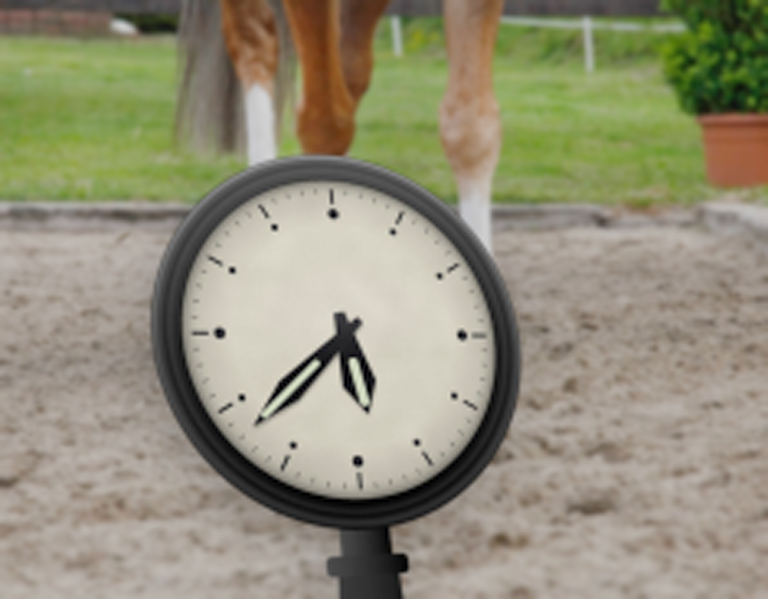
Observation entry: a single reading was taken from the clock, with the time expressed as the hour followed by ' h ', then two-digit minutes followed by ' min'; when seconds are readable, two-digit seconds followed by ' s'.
5 h 38 min
